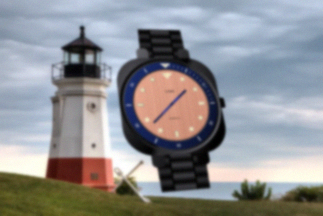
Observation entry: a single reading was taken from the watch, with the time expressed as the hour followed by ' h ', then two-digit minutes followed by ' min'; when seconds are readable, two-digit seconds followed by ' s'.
1 h 38 min
